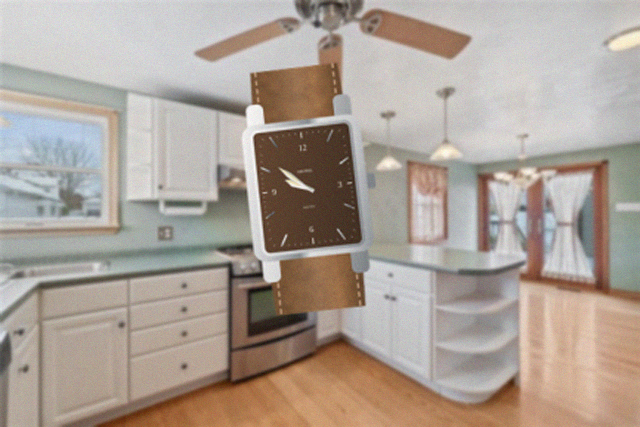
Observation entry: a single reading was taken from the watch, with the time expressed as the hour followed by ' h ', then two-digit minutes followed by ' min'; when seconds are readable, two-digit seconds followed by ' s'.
9 h 52 min
